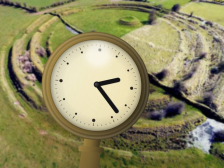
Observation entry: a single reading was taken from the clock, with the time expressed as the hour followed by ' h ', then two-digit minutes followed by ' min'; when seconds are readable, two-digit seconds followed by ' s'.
2 h 23 min
